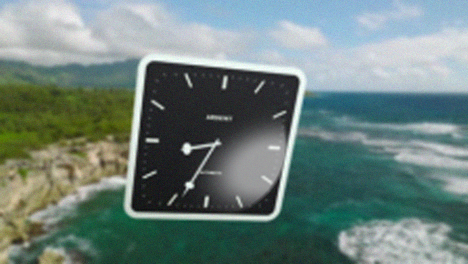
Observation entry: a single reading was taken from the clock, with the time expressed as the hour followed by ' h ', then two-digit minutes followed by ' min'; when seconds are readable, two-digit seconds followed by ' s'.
8 h 34 min
